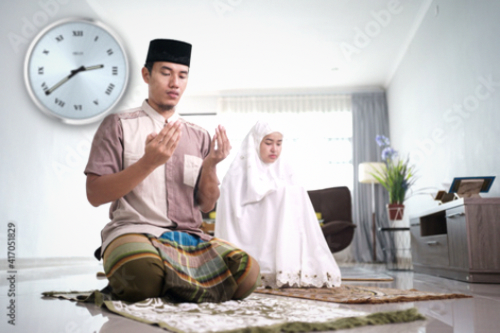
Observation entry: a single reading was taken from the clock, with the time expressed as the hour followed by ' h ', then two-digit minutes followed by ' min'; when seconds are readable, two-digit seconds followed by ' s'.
2 h 39 min
